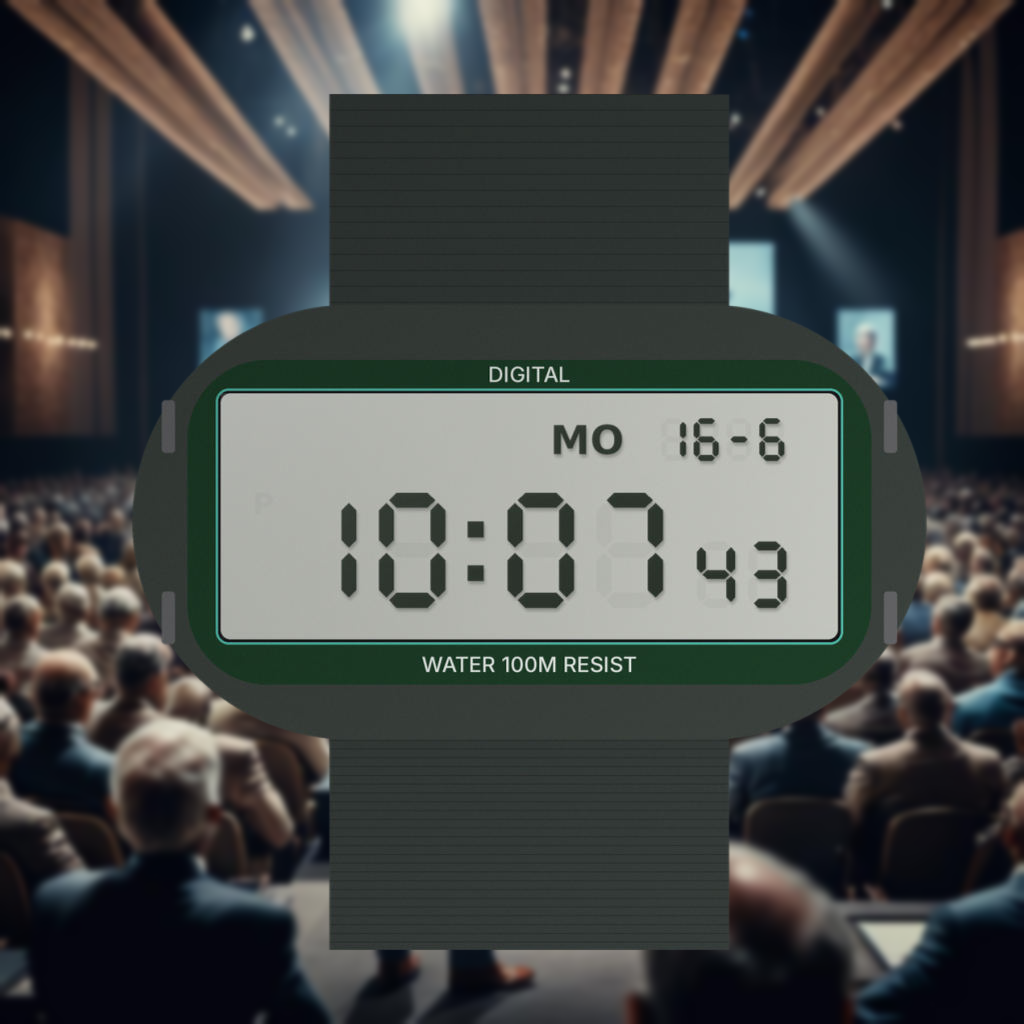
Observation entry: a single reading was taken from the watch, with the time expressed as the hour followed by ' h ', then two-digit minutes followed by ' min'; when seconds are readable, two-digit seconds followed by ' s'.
10 h 07 min 43 s
